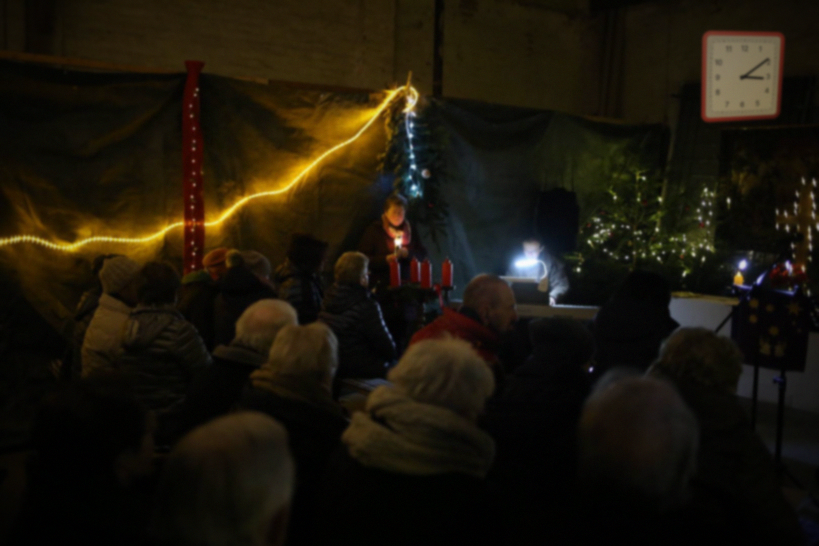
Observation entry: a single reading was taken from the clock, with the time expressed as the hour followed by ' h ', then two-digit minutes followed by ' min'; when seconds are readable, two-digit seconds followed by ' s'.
3 h 09 min
